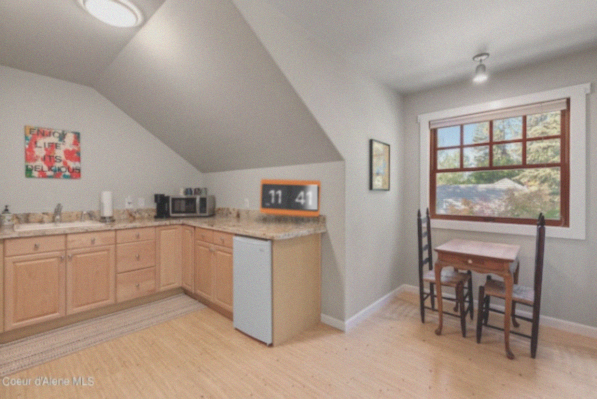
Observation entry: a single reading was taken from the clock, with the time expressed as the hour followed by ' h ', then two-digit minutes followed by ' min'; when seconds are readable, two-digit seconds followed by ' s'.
11 h 41 min
